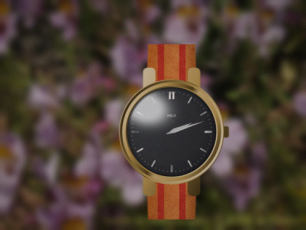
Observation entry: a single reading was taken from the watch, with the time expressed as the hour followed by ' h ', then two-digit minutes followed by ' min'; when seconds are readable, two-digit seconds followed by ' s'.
2 h 12 min
